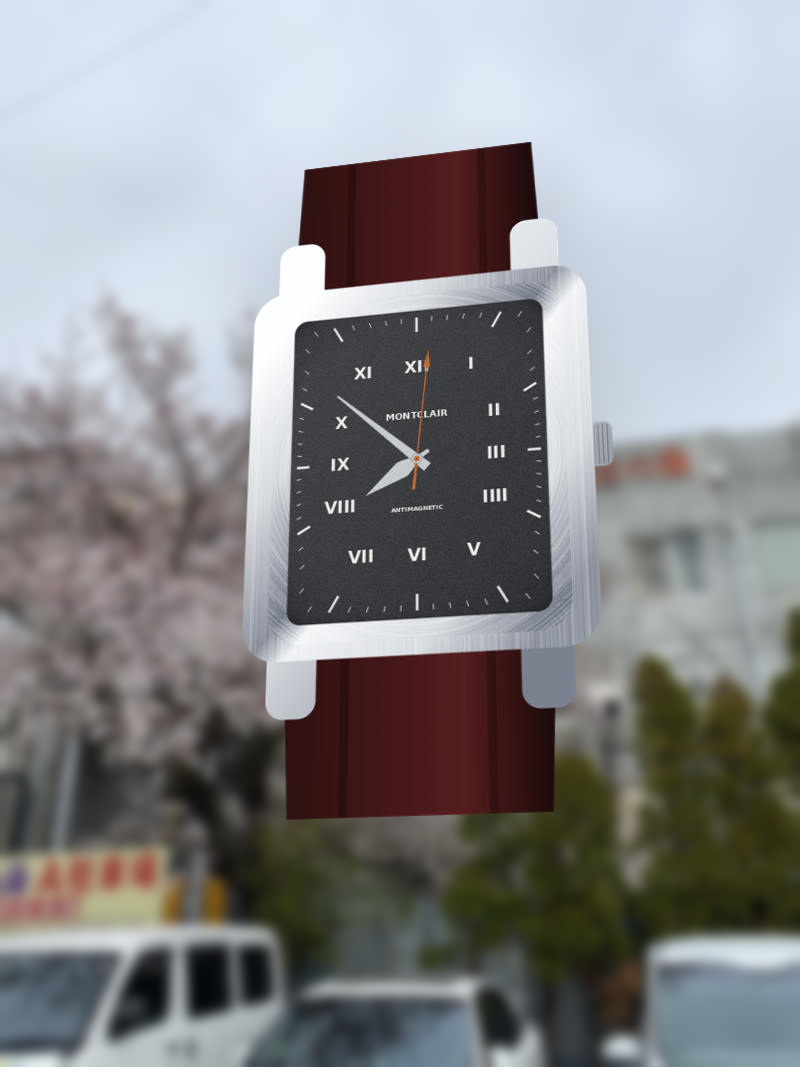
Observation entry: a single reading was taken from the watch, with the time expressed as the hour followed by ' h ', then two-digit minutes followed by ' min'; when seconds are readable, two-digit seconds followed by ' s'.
7 h 52 min 01 s
